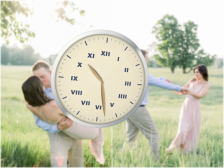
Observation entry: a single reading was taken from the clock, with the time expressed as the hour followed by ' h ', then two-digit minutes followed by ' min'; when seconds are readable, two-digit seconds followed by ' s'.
10 h 28 min
